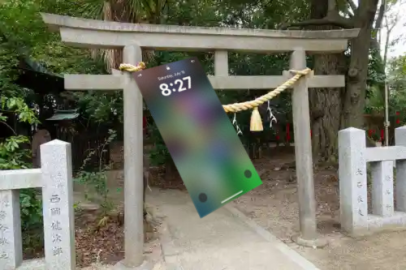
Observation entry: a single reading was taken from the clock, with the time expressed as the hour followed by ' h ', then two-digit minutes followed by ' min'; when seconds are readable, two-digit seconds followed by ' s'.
8 h 27 min
